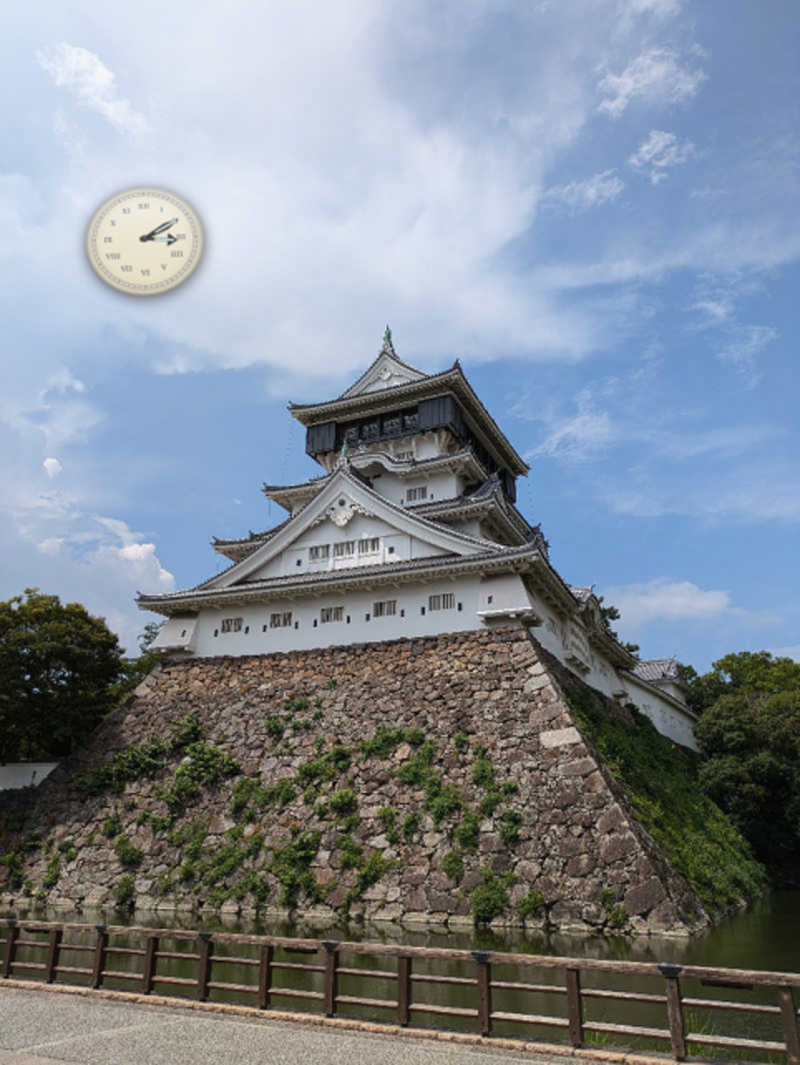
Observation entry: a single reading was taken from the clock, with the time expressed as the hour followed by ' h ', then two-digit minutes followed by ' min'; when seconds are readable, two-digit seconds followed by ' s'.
3 h 10 min
